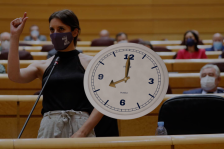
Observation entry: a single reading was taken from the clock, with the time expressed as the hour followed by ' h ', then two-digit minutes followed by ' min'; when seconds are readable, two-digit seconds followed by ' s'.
8 h 00 min
